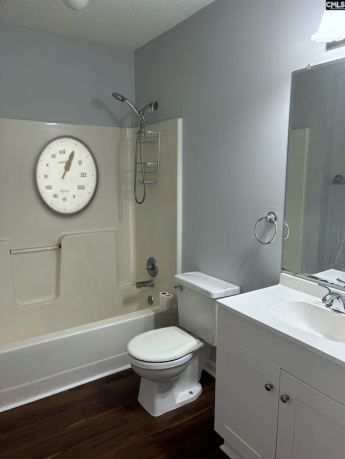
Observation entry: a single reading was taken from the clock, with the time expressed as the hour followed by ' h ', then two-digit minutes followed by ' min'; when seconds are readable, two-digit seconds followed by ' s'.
1 h 05 min
